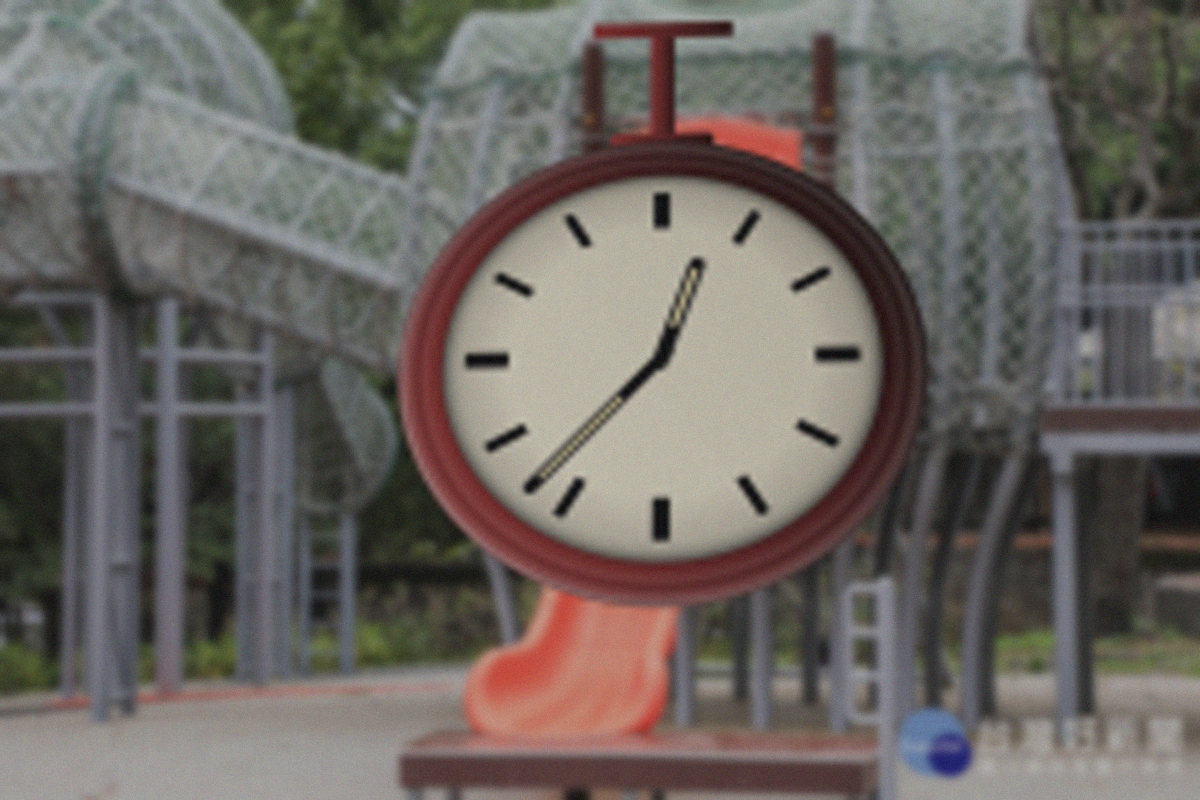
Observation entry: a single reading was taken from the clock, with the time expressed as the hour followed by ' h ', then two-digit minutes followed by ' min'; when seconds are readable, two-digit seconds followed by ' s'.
12 h 37 min
